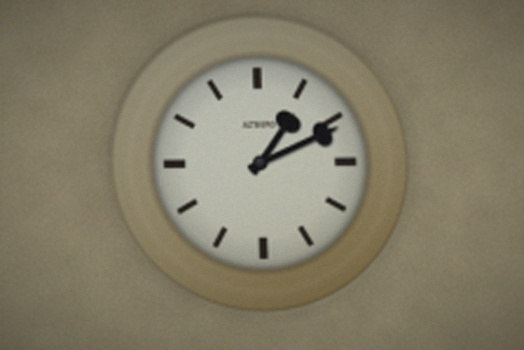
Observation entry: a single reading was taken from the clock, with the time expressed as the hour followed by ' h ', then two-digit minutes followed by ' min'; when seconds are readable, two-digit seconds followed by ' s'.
1 h 11 min
